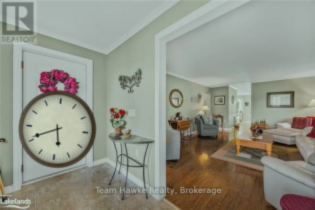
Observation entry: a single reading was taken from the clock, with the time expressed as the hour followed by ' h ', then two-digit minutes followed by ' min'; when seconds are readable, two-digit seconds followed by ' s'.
5 h 41 min
